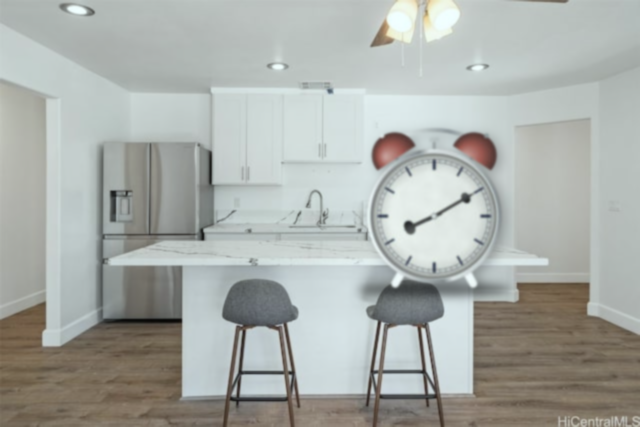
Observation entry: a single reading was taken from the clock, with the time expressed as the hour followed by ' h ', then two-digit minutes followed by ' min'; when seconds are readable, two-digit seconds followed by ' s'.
8 h 10 min
